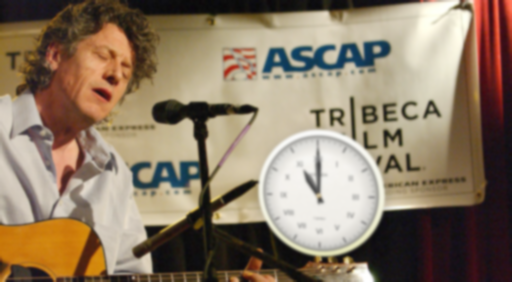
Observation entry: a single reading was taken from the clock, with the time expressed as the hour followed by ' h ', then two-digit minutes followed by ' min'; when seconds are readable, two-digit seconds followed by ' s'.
11 h 00 min
